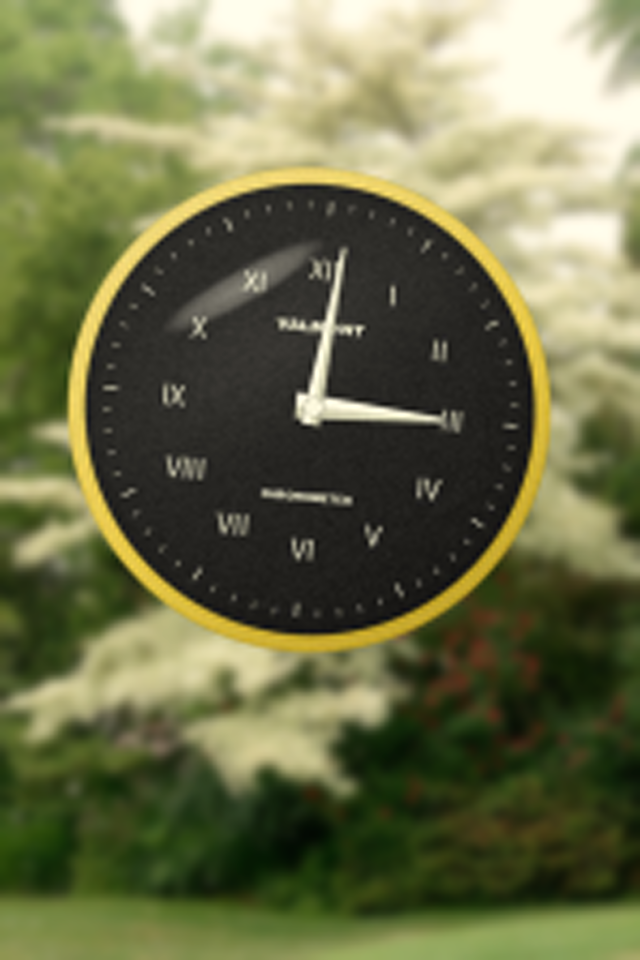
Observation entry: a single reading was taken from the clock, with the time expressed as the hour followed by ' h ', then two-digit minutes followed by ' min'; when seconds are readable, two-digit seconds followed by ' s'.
3 h 01 min
